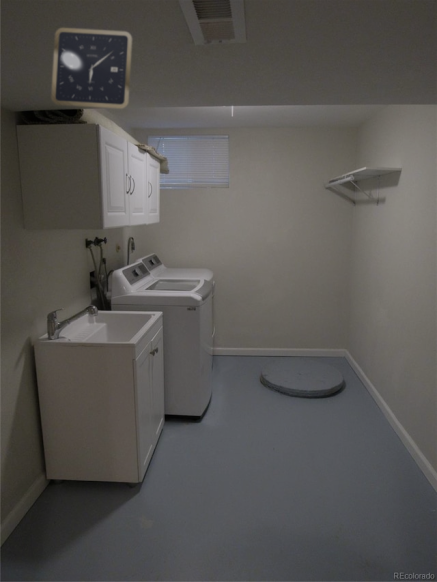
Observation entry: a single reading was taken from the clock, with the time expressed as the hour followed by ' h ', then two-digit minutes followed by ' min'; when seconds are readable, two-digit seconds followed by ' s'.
6 h 08 min
